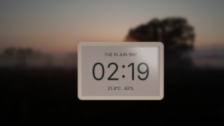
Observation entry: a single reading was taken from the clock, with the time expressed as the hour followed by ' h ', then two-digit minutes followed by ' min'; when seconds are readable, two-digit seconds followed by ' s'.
2 h 19 min
